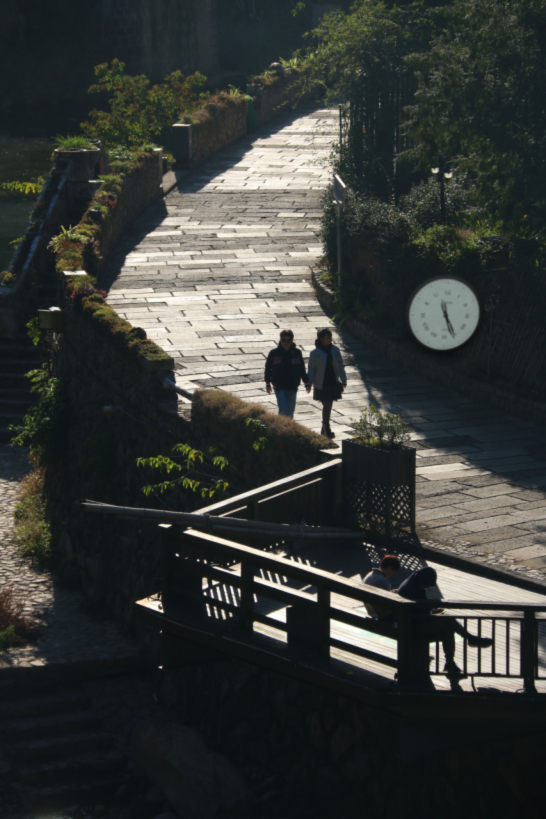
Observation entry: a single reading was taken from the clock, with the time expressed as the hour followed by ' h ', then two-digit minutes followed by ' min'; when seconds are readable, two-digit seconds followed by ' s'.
11 h 26 min
